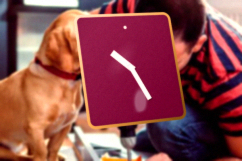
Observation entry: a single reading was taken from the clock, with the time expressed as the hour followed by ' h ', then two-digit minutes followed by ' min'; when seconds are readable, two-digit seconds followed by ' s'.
10 h 26 min
